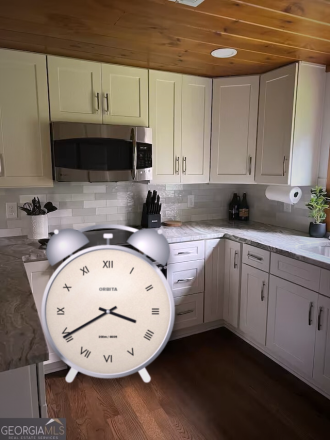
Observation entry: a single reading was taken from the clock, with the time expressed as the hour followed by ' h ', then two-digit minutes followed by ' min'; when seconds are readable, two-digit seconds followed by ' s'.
3 h 40 min
